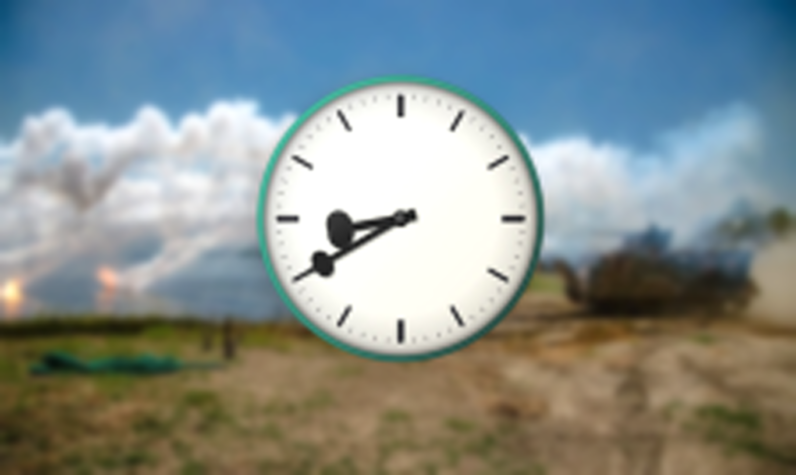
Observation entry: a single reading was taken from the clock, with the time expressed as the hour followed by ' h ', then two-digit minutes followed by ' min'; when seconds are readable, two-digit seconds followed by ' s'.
8 h 40 min
